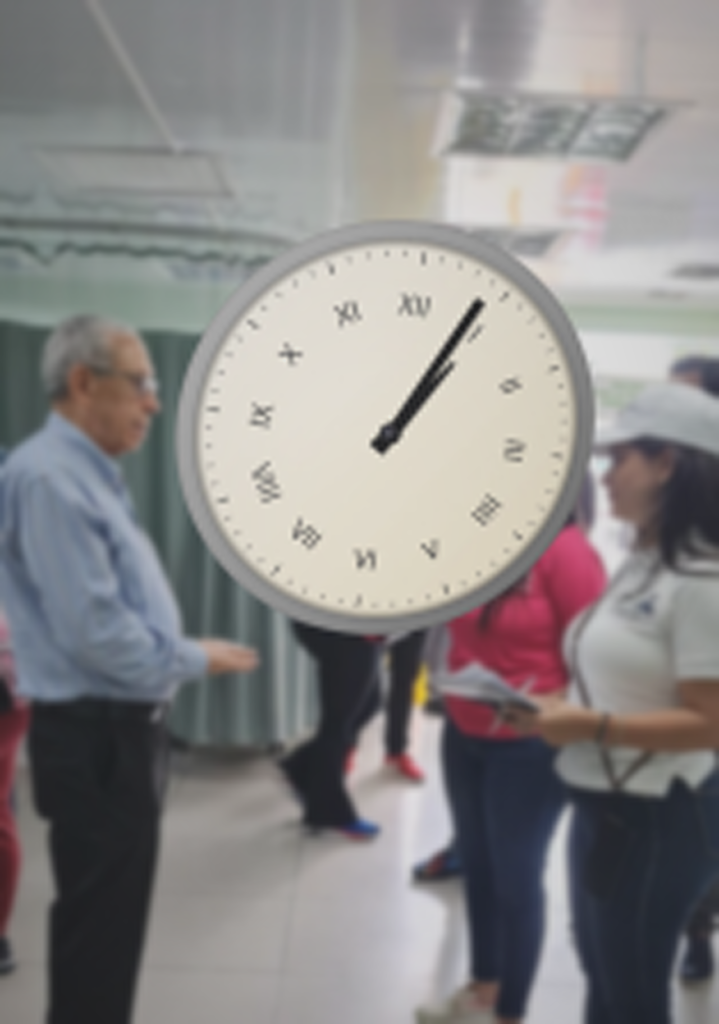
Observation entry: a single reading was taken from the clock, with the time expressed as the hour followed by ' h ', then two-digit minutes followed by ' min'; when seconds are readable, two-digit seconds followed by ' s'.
1 h 04 min
